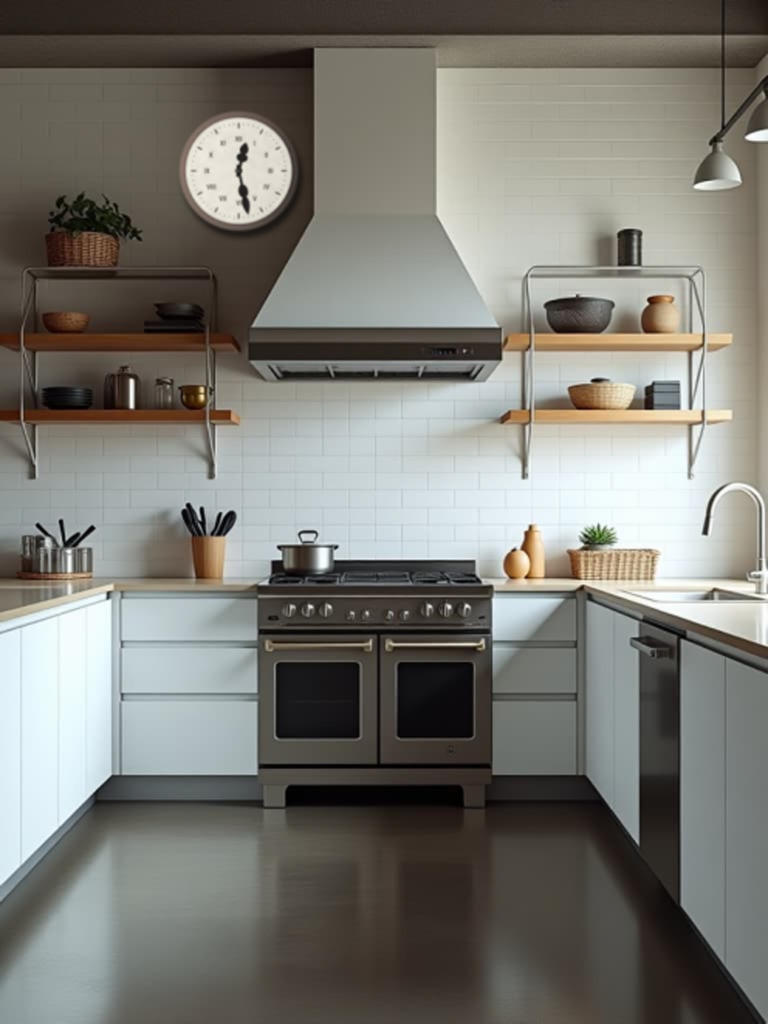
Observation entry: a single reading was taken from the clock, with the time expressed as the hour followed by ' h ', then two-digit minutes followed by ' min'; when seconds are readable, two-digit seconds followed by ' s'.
12 h 28 min
